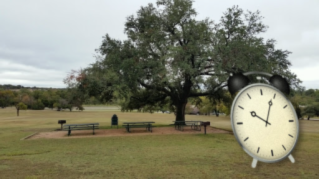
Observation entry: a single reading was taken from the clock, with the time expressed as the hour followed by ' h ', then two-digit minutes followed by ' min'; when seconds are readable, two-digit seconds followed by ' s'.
10 h 04 min
